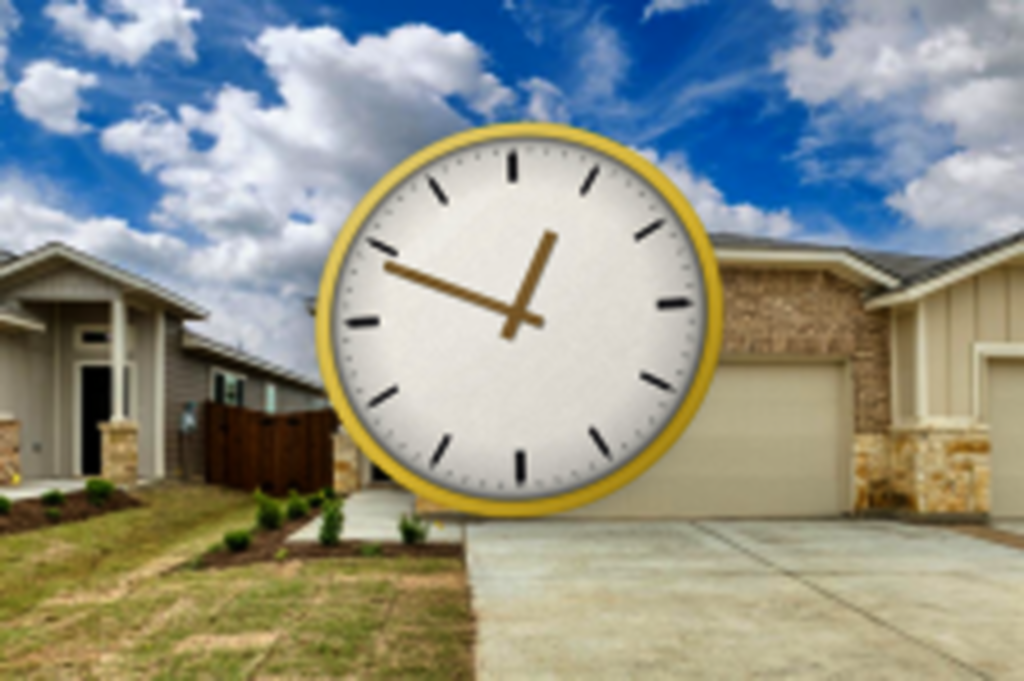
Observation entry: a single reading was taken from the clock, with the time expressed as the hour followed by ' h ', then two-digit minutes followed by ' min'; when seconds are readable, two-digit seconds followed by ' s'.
12 h 49 min
